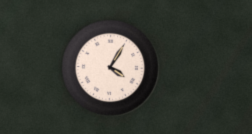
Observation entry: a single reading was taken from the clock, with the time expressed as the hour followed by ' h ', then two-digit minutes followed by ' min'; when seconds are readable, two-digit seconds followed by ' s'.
4 h 05 min
